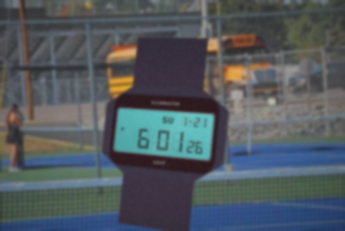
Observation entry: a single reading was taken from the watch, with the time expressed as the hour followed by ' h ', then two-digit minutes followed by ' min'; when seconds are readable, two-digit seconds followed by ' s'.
6 h 01 min
